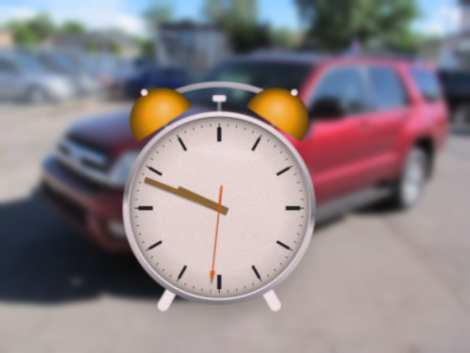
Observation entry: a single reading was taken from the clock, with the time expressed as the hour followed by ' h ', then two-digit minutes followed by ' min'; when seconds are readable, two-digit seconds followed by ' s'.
9 h 48 min 31 s
